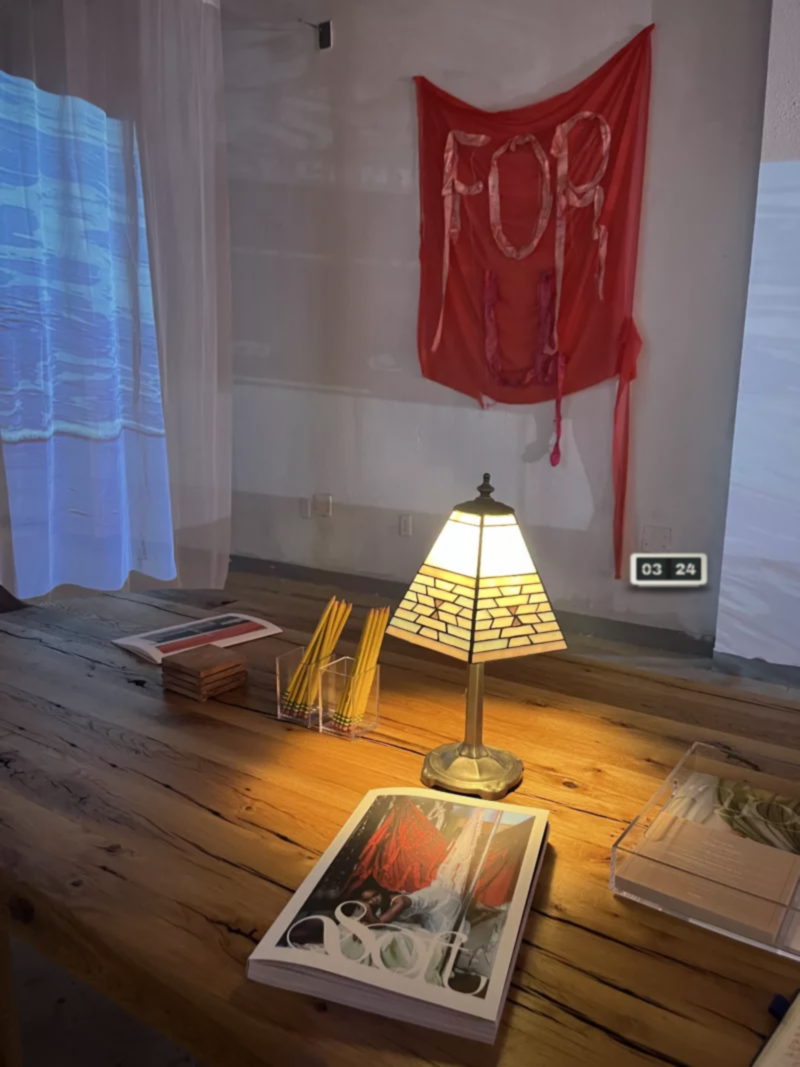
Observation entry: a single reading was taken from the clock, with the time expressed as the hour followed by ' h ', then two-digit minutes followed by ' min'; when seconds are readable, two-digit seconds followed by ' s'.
3 h 24 min
